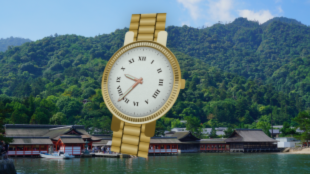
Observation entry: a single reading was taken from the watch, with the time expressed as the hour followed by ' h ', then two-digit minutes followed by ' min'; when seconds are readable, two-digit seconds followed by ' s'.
9 h 37 min
